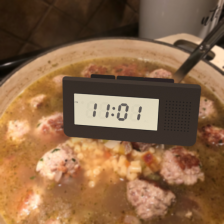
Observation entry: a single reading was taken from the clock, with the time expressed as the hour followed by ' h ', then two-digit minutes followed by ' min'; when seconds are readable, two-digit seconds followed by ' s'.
11 h 01 min
